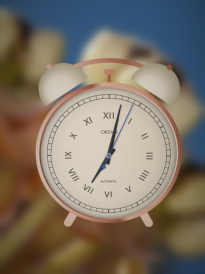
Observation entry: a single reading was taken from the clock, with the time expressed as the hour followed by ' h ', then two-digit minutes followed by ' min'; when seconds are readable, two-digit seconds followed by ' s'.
7 h 02 min 04 s
